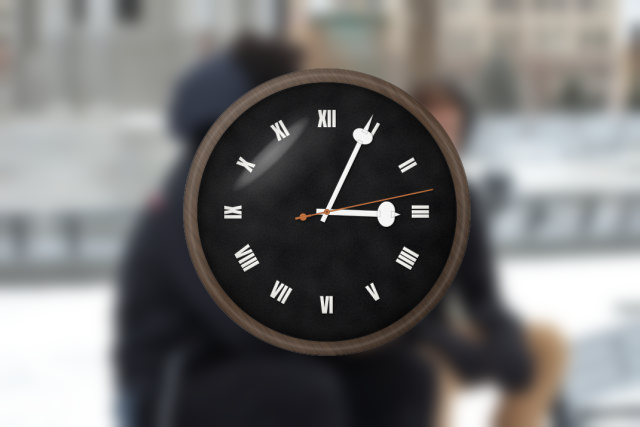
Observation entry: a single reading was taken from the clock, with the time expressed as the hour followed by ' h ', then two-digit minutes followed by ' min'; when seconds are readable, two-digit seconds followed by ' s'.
3 h 04 min 13 s
